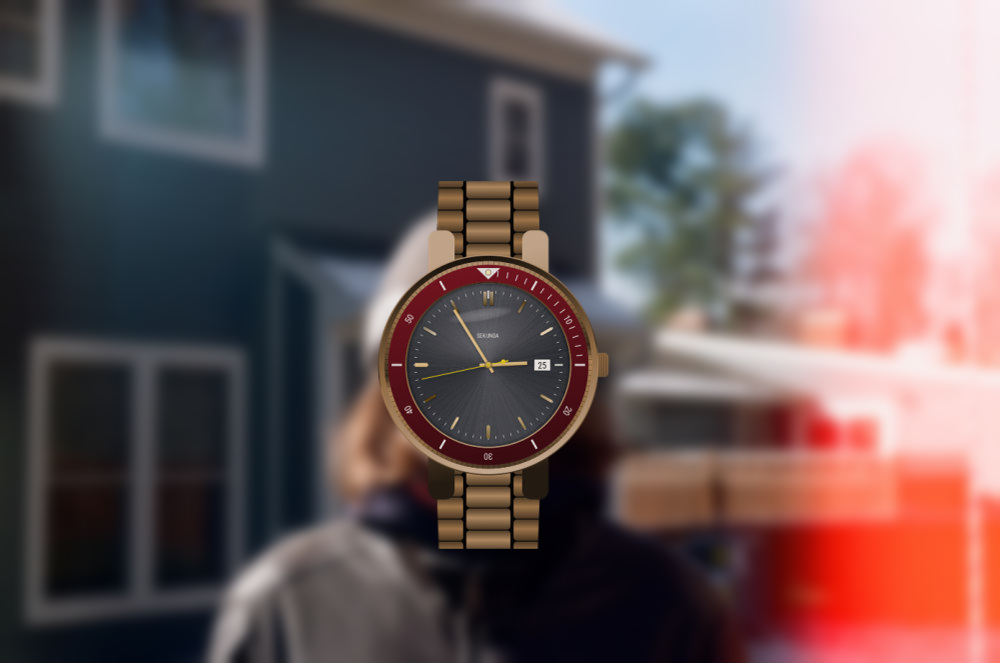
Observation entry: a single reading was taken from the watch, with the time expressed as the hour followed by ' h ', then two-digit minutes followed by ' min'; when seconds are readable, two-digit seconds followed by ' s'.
2 h 54 min 43 s
